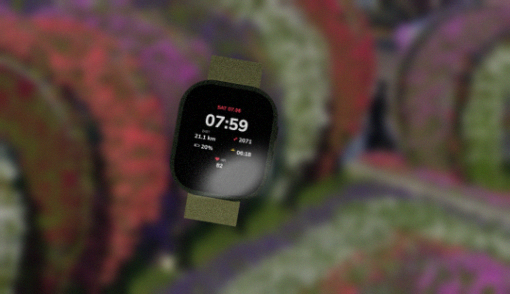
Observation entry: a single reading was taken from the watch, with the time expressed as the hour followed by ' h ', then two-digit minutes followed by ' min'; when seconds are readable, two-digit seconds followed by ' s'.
7 h 59 min
